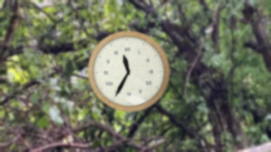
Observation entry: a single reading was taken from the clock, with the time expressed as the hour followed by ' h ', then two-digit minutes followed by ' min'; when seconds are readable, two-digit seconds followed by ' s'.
11 h 35 min
